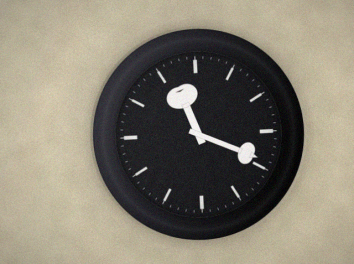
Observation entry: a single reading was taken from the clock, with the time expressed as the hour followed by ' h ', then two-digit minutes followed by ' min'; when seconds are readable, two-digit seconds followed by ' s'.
11 h 19 min
